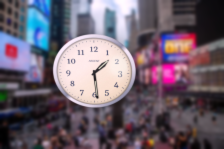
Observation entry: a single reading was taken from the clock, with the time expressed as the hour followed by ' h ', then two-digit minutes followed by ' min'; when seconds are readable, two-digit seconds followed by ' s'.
1 h 29 min
